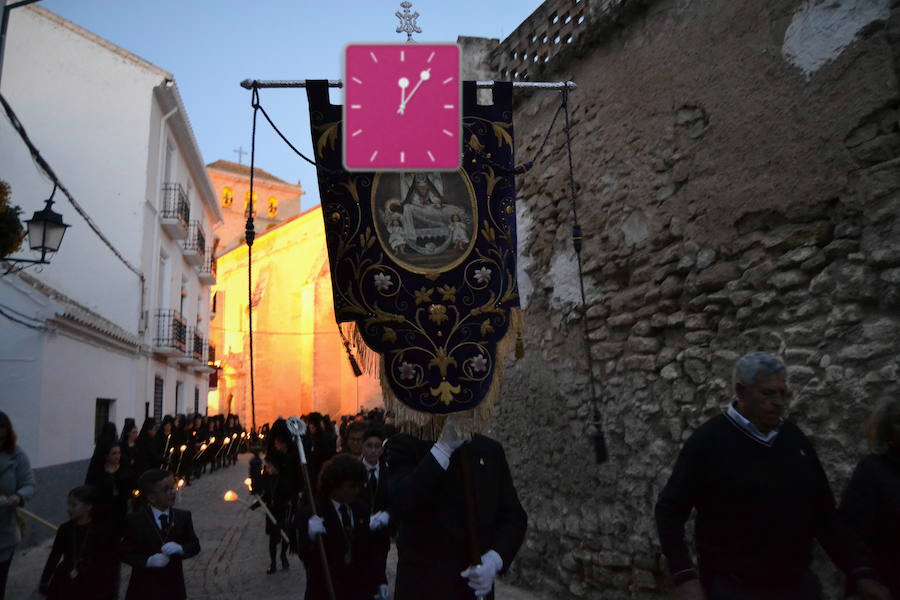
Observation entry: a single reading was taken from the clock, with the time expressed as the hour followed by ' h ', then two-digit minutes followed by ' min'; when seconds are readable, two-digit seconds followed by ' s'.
12 h 06 min
